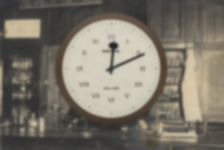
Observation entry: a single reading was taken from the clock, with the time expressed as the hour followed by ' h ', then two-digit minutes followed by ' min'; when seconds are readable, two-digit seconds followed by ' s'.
12 h 11 min
